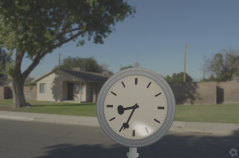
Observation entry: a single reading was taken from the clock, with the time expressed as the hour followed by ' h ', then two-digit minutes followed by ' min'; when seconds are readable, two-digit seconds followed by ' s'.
8 h 34 min
